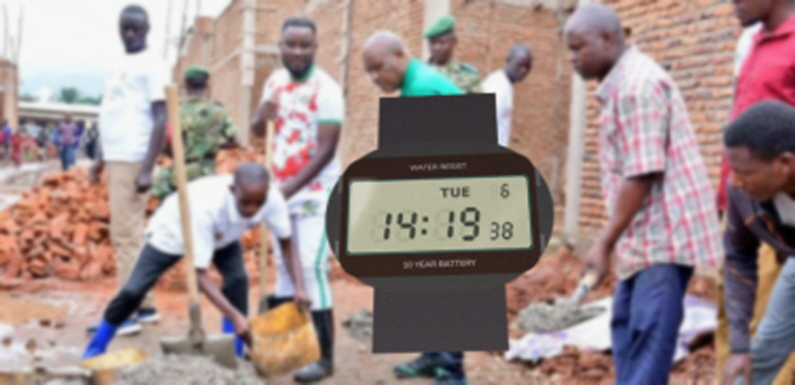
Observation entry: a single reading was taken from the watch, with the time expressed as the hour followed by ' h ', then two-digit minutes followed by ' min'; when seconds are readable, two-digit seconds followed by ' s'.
14 h 19 min 38 s
